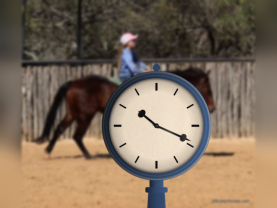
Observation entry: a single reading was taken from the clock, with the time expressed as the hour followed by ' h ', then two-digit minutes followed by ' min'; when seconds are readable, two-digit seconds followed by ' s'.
10 h 19 min
